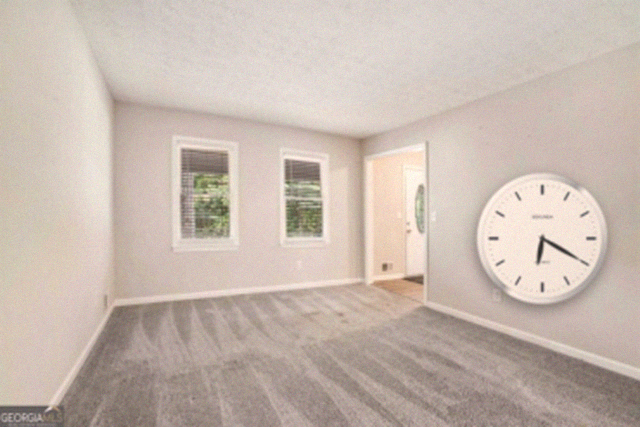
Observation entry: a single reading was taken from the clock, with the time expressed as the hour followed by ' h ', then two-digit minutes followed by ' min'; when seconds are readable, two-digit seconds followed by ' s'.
6 h 20 min
